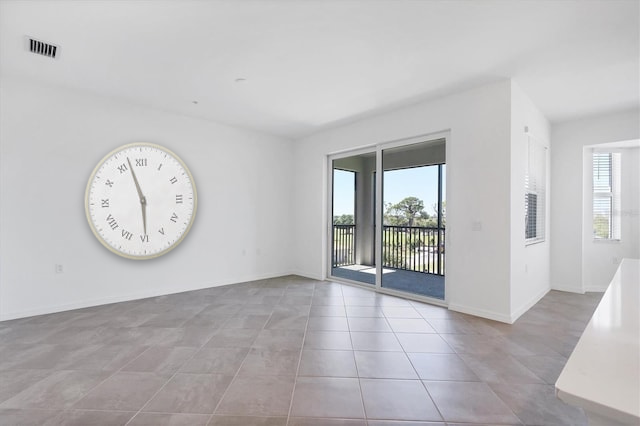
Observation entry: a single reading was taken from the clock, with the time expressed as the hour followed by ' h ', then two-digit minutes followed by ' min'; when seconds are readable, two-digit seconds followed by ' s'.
5 h 57 min
